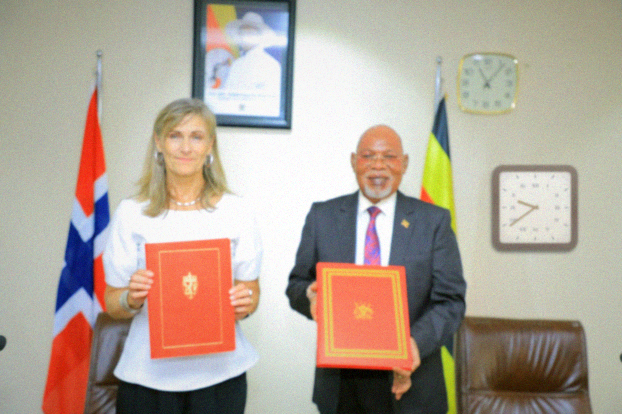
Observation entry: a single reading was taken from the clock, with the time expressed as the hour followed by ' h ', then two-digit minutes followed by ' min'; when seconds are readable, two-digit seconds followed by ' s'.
9 h 39 min
